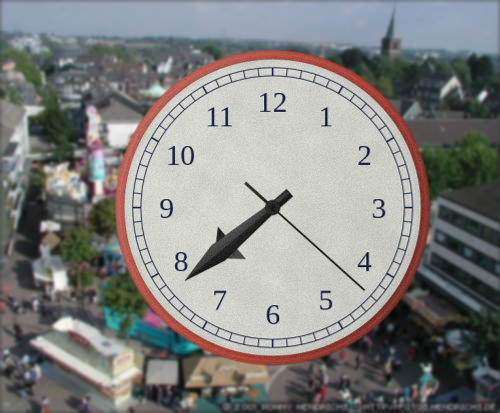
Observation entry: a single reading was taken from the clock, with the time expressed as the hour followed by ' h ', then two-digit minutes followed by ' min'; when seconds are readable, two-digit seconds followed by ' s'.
7 h 38 min 22 s
